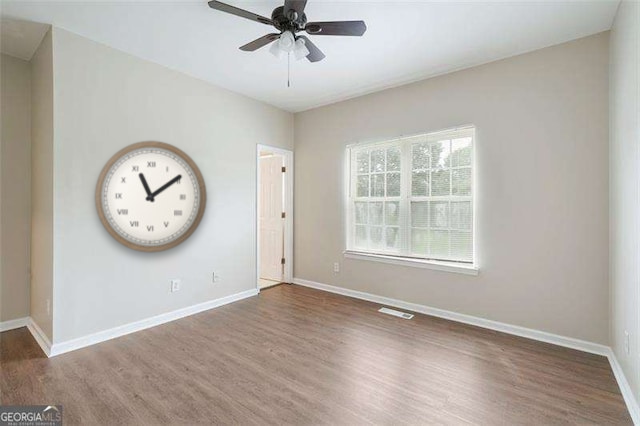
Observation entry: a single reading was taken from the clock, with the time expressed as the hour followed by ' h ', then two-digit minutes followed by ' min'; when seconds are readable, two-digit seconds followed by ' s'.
11 h 09 min
